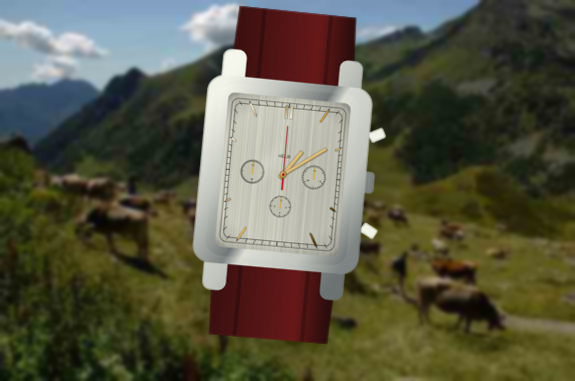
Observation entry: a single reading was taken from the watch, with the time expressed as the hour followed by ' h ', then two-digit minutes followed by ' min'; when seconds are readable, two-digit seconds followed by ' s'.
1 h 09 min
